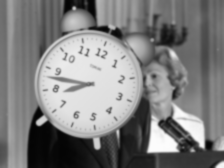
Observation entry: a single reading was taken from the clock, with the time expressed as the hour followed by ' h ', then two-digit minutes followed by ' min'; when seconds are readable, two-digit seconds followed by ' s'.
7 h 43 min
